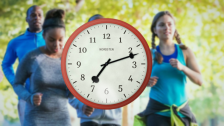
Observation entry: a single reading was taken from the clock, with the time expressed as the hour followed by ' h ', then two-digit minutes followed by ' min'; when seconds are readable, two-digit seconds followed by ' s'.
7 h 12 min
